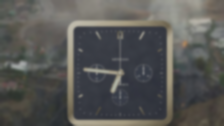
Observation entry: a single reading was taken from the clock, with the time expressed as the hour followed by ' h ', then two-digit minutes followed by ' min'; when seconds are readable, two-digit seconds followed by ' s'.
6 h 46 min
